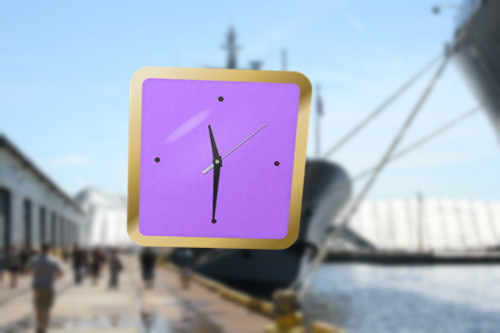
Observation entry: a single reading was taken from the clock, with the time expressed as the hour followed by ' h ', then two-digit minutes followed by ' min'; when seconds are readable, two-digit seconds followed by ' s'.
11 h 30 min 08 s
